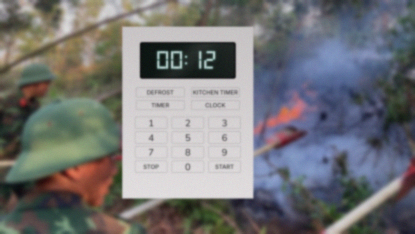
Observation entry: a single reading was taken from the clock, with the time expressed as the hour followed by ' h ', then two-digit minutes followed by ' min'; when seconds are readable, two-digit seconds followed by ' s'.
0 h 12 min
